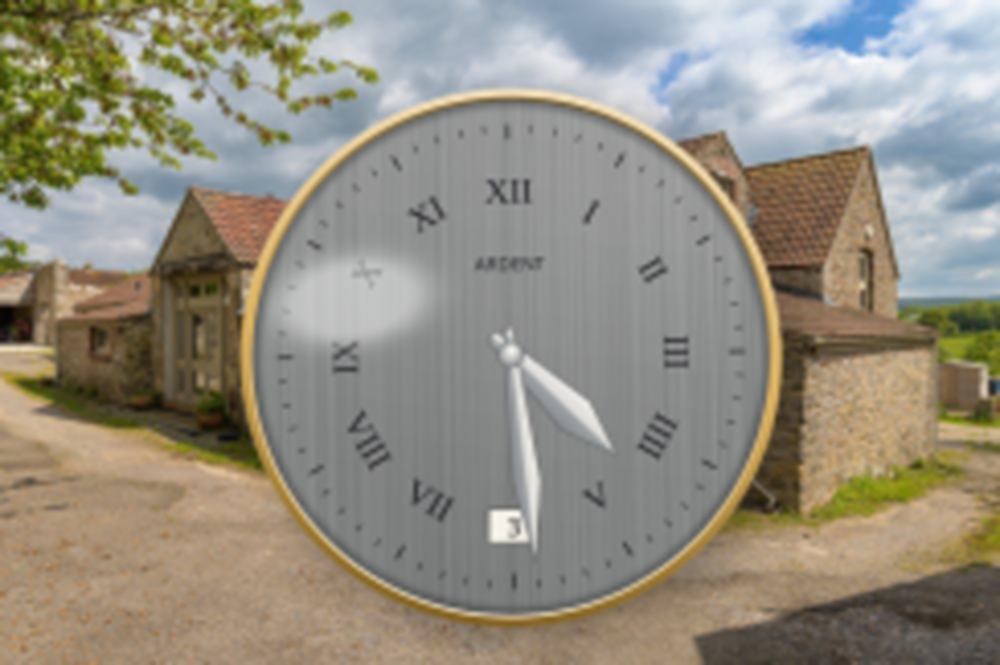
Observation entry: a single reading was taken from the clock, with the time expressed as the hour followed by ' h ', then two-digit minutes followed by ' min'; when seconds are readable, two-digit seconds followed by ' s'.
4 h 29 min
